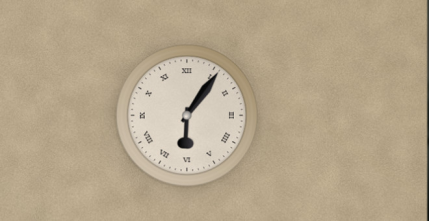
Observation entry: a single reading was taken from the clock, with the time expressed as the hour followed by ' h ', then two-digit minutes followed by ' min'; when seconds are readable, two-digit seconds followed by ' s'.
6 h 06 min
